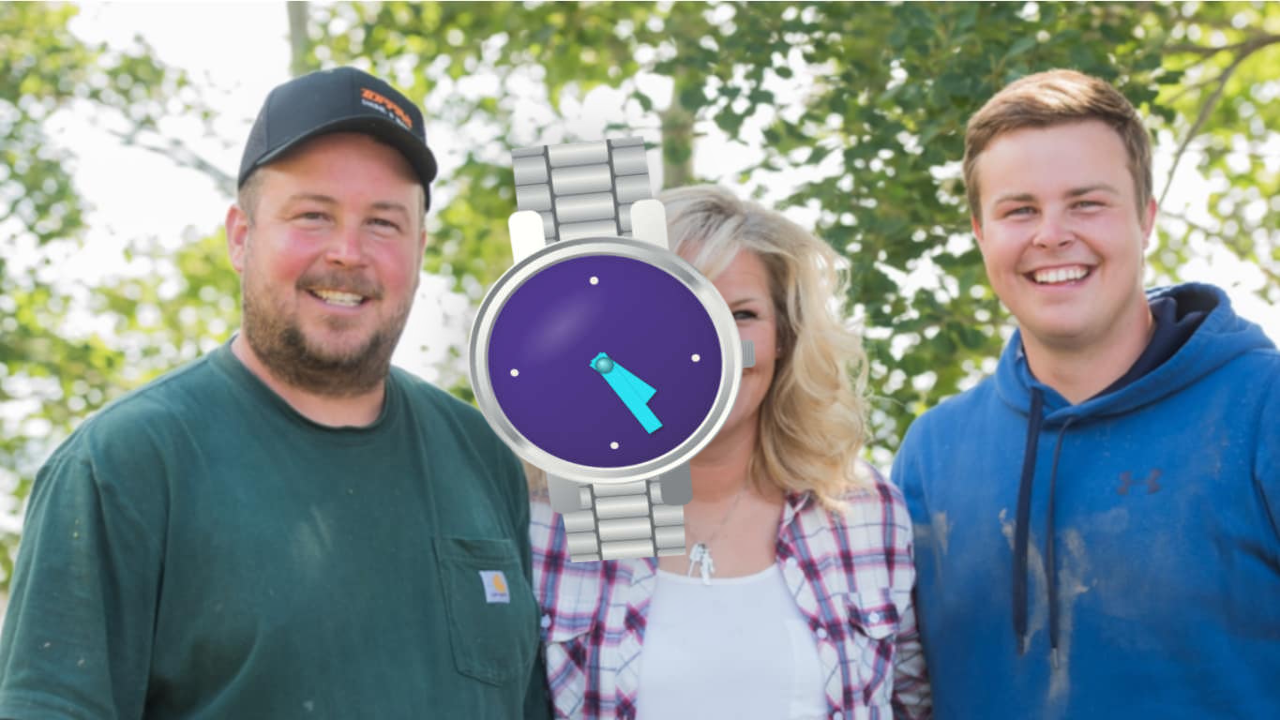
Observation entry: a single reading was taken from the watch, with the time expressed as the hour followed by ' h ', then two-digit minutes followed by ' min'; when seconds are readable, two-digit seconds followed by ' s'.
4 h 25 min
